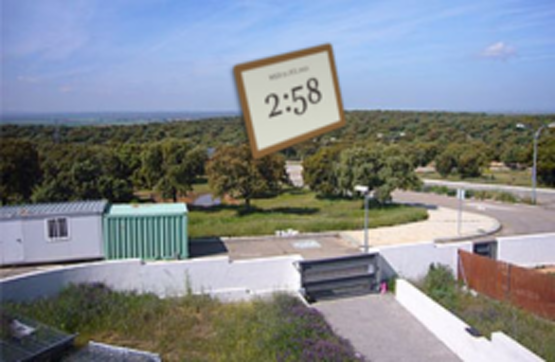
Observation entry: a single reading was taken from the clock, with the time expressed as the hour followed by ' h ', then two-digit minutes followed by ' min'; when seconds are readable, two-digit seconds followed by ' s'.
2 h 58 min
